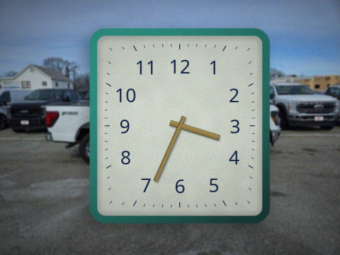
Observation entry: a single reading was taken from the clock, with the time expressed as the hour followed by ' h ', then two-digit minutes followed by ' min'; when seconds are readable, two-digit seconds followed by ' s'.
3 h 34 min
